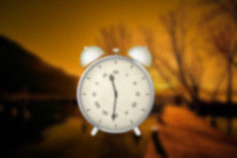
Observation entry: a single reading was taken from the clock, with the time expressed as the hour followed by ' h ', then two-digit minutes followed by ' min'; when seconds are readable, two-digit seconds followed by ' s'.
11 h 31 min
